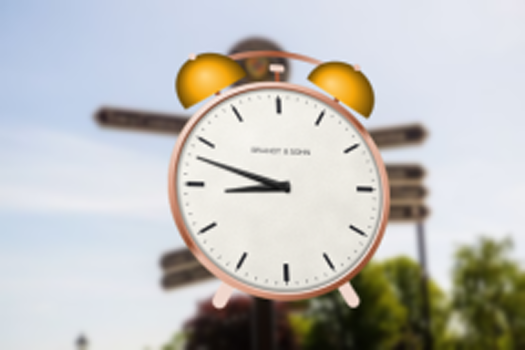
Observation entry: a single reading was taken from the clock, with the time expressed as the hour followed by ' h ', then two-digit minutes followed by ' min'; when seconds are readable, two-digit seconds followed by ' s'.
8 h 48 min
